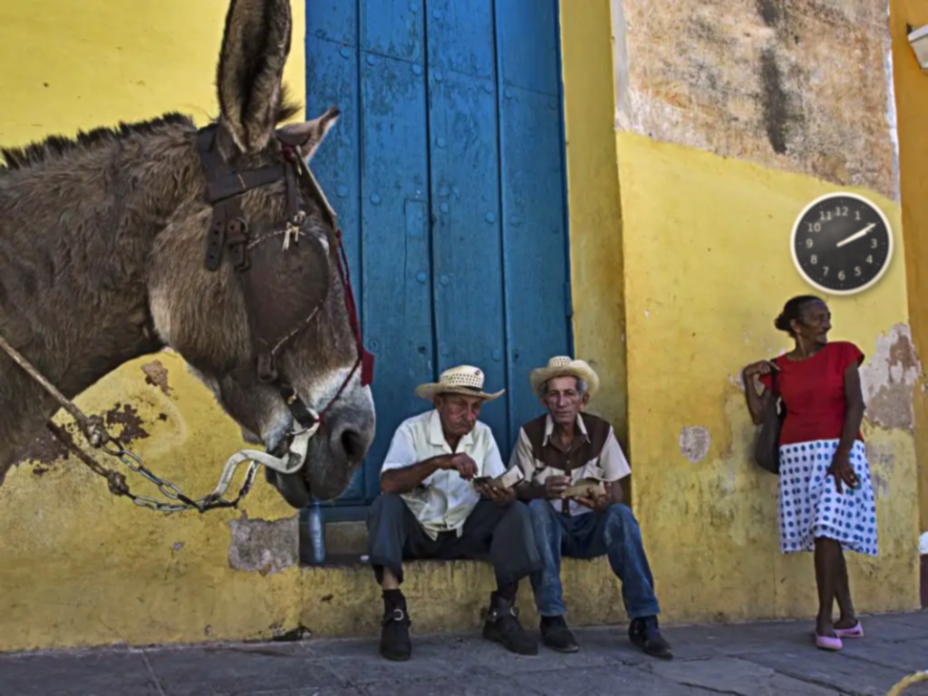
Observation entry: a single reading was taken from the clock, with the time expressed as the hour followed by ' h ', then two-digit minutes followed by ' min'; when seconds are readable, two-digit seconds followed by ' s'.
2 h 10 min
